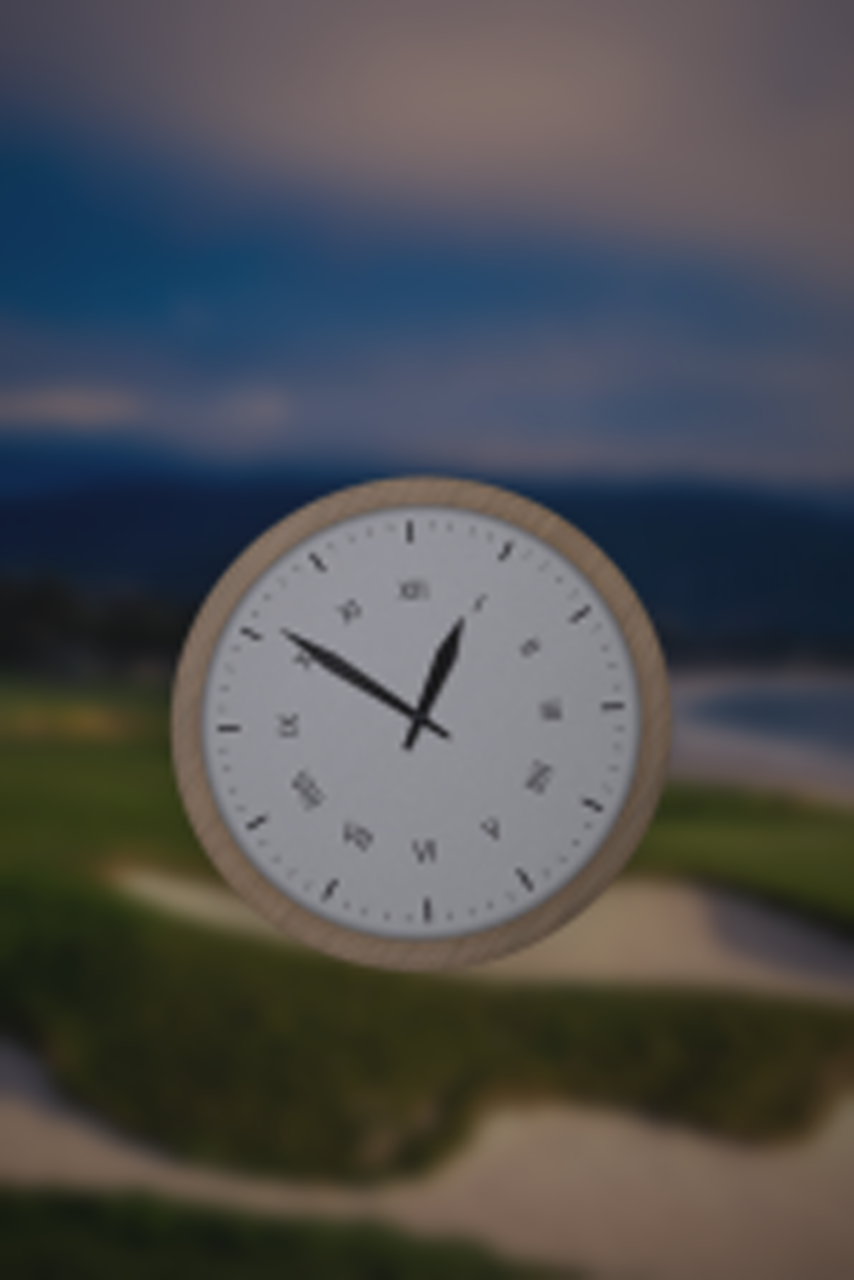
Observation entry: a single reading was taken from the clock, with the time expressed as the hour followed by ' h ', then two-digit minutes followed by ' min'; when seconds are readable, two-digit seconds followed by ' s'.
12 h 51 min
